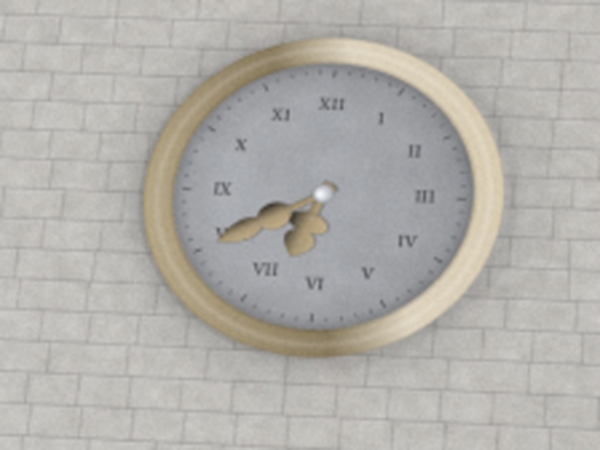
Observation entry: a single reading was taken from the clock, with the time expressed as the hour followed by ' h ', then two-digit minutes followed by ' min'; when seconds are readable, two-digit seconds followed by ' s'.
6 h 40 min
